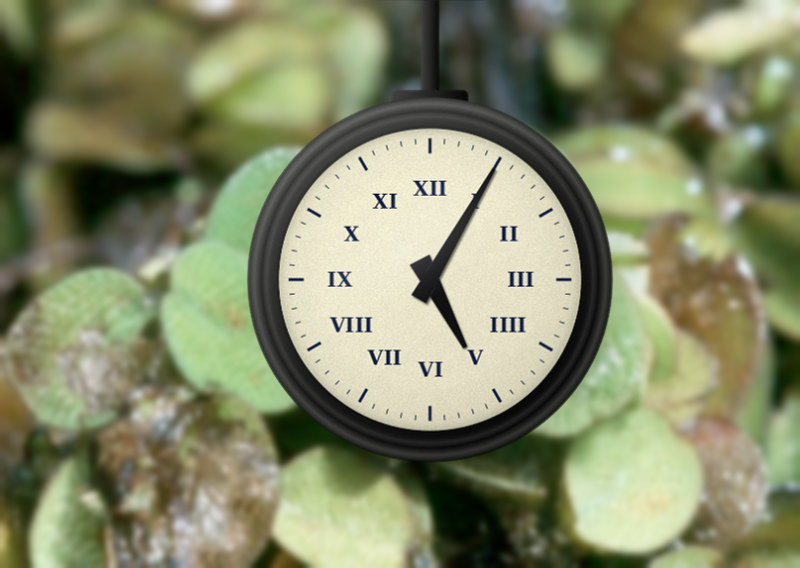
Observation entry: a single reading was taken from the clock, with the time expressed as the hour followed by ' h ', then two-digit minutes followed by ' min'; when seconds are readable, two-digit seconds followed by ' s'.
5 h 05 min
